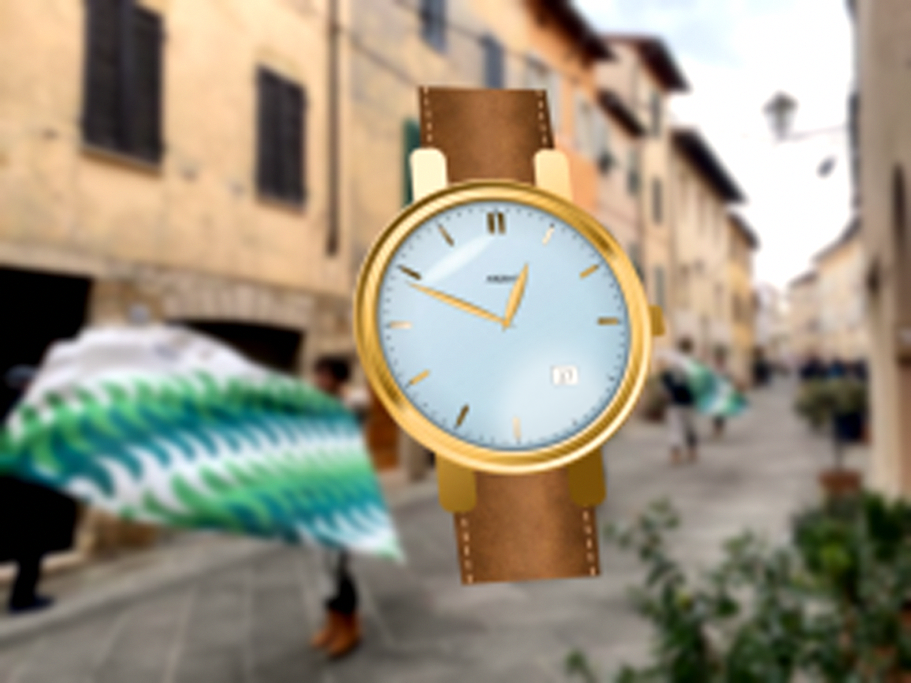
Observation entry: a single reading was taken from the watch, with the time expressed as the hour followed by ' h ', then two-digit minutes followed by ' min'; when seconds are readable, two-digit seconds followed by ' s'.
12 h 49 min
